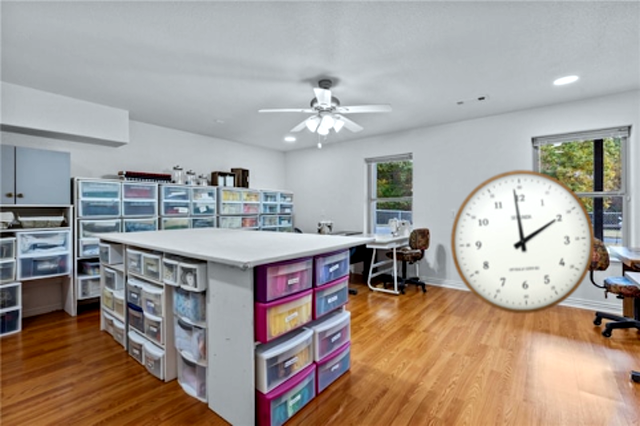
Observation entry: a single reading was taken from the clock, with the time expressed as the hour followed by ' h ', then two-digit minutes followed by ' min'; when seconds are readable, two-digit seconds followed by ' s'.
1 h 59 min
